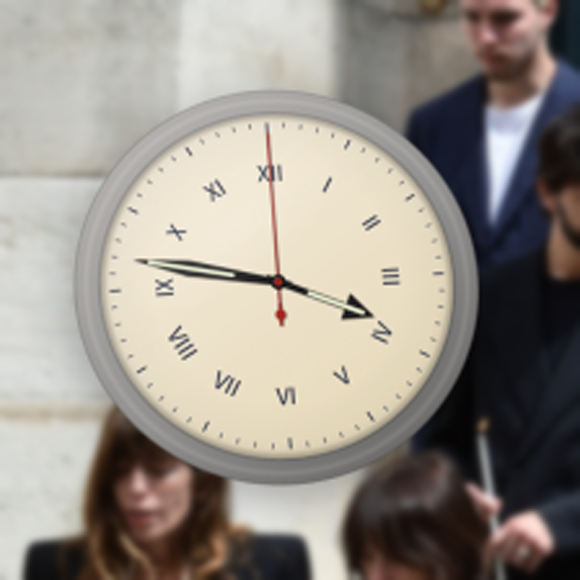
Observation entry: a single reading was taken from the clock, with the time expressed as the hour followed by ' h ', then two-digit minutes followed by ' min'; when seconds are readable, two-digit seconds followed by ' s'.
3 h 47 min 00 s
